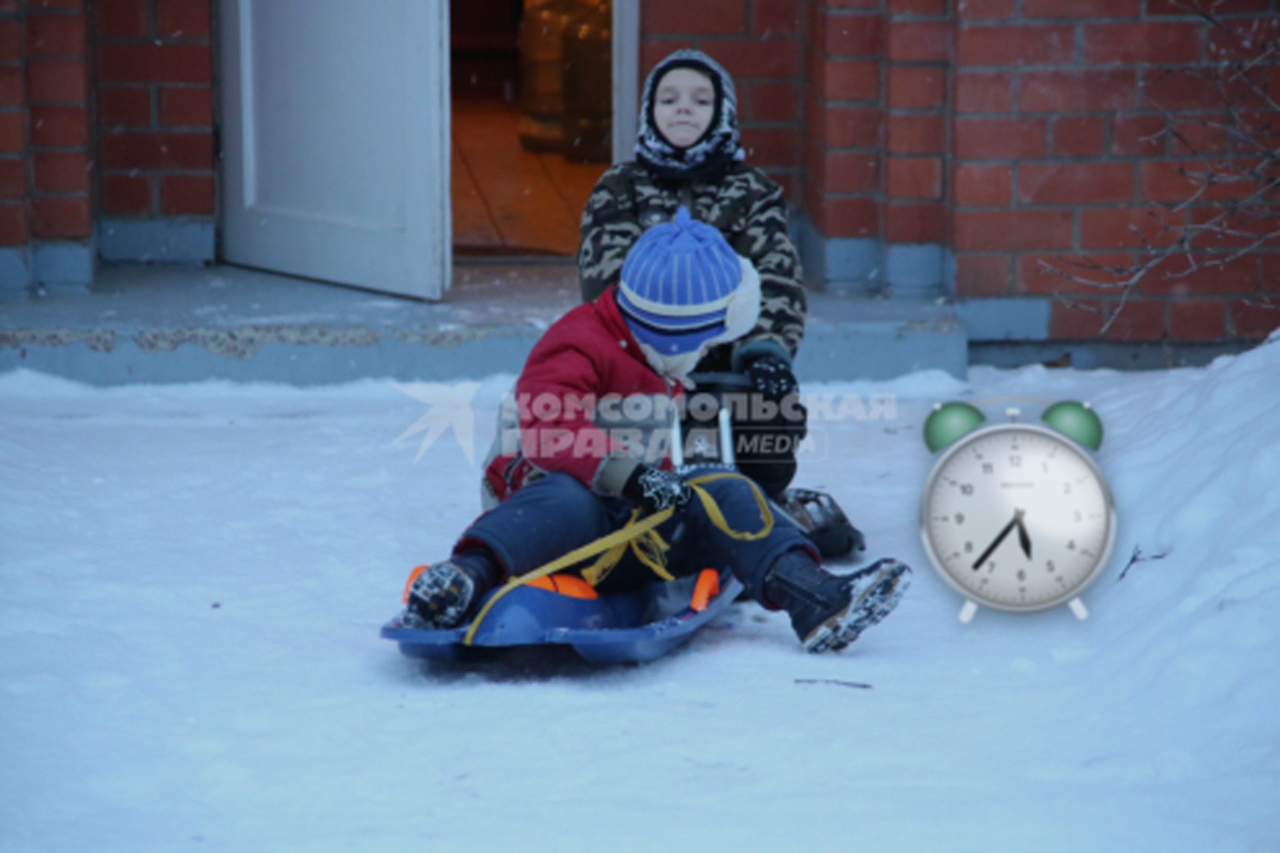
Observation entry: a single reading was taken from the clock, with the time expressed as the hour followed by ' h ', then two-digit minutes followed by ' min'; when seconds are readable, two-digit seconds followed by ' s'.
5 h 37 min
